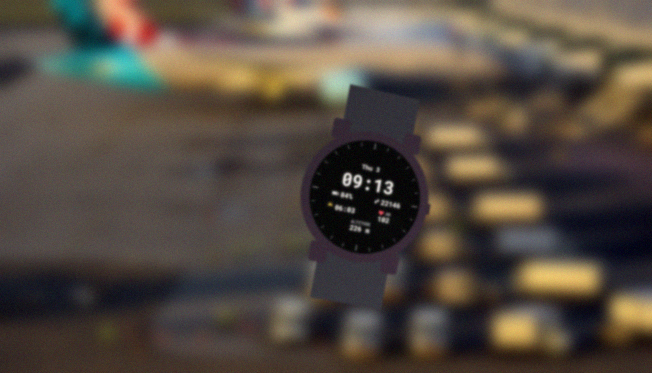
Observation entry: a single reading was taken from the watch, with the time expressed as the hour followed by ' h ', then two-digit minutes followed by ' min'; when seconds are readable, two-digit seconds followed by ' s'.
9 h 13 min
